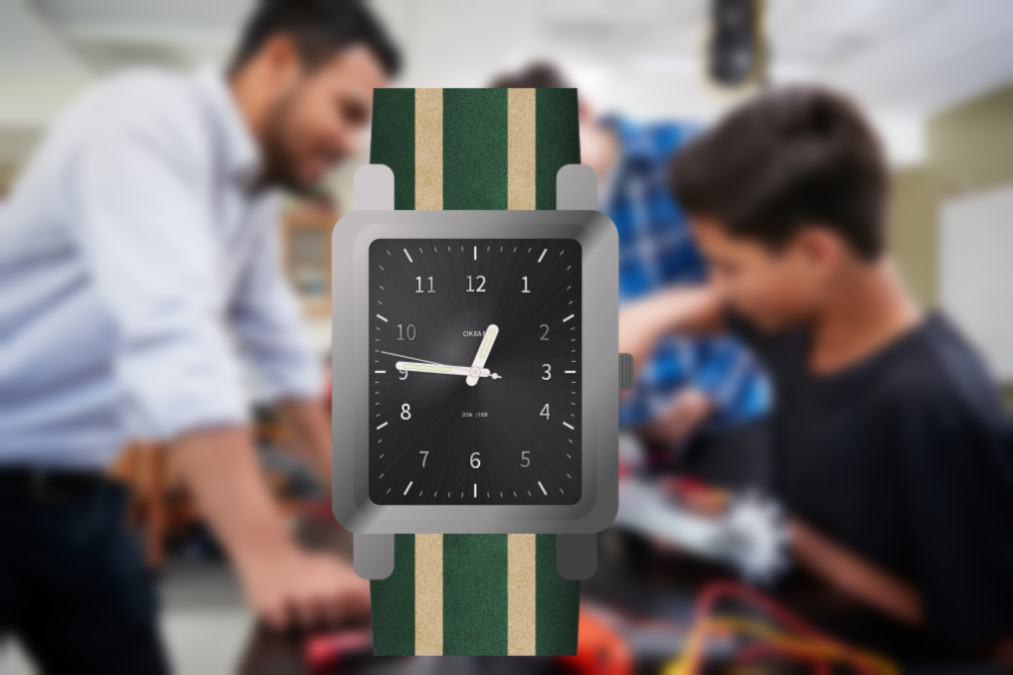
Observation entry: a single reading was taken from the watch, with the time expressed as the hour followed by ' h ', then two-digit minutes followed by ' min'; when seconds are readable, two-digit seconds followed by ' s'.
12 h 45 min 47 s
